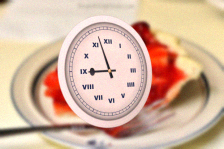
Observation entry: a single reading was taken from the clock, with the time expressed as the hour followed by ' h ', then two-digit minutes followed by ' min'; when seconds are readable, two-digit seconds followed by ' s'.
8 h 57 min
